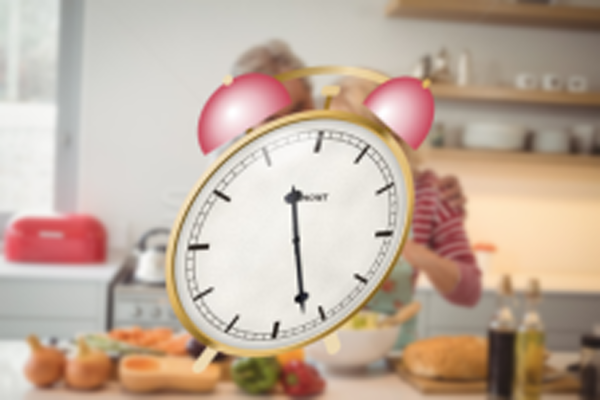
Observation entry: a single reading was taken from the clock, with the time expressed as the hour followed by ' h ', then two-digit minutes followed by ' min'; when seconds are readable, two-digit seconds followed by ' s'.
11 h 27 min
